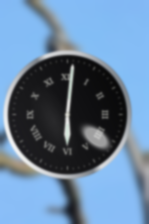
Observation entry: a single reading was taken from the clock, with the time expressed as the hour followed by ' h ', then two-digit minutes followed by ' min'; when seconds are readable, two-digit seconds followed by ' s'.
6 h 01 min
